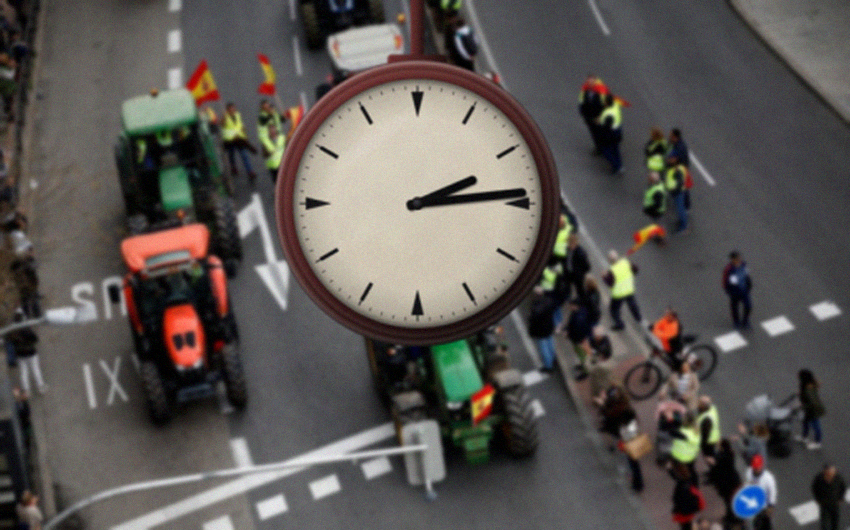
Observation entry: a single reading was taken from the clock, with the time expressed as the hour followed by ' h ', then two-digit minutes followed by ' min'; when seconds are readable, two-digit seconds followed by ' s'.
2 h 14 min
